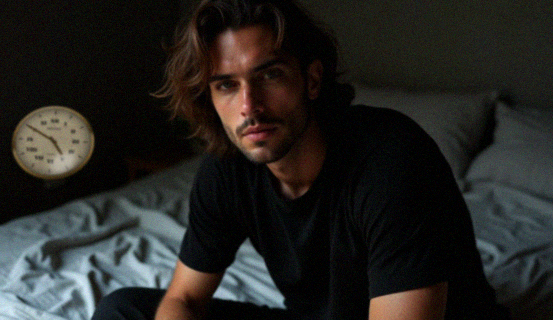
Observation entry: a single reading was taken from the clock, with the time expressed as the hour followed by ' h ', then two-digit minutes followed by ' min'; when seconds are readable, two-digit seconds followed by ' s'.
4 h 50 min
